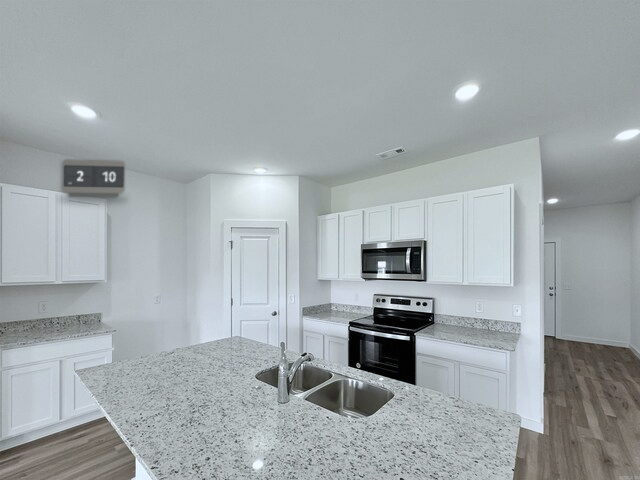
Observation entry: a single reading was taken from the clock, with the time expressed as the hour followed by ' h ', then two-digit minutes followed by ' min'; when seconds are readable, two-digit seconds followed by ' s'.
2 h 10 min
